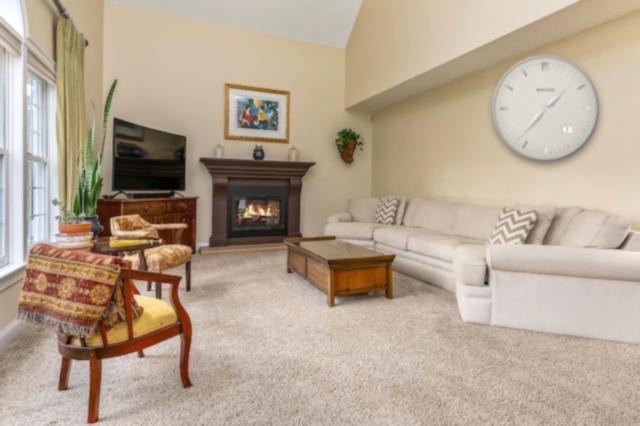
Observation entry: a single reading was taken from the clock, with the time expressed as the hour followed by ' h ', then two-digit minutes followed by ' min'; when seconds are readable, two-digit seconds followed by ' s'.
1 h 37 min
